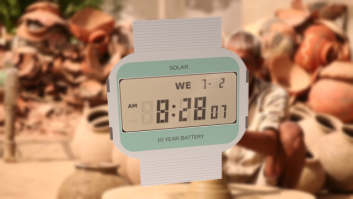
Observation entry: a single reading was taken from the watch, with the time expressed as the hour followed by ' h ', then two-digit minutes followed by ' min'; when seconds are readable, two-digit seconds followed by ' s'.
8 h 28 min 07 s
